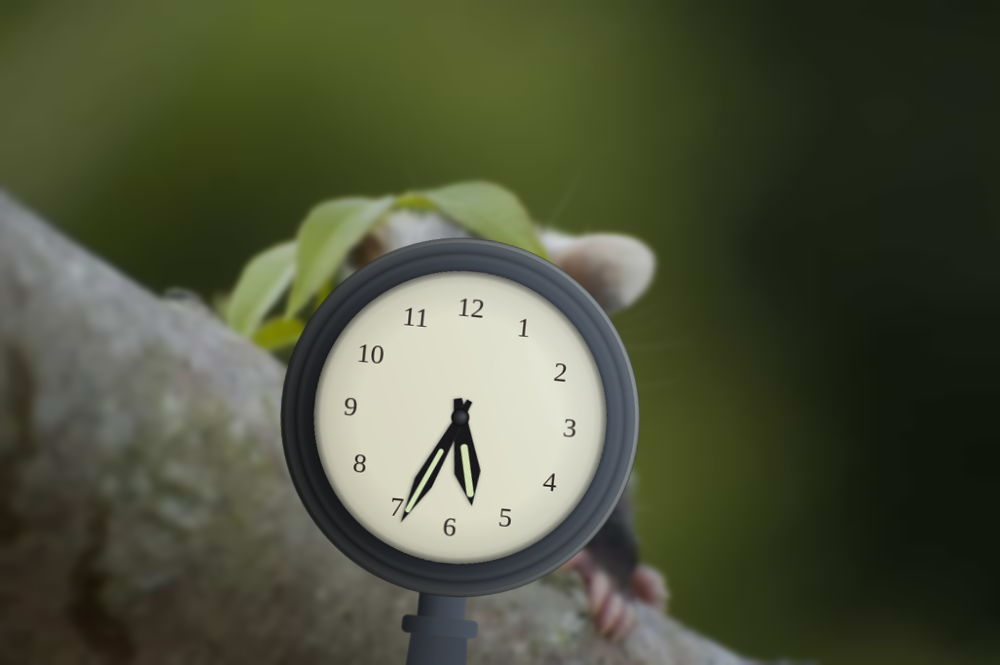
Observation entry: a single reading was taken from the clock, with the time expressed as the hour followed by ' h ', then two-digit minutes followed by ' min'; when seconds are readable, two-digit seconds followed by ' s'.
5 h 34 min
